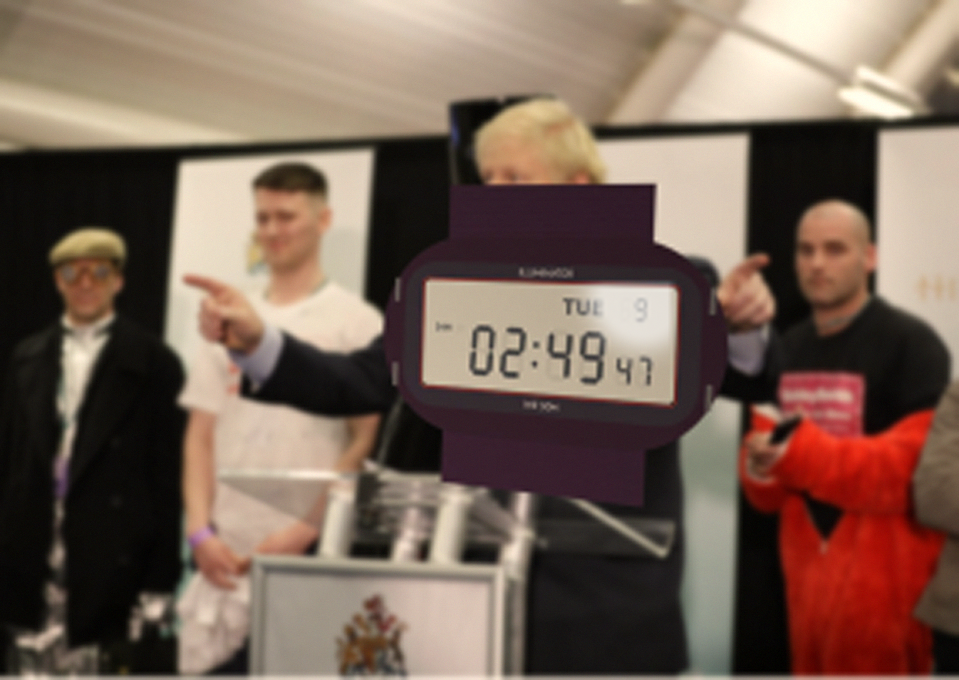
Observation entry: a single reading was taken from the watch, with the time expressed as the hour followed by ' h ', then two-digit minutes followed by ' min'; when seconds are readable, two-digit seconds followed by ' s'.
2 h 49 min 47 s
